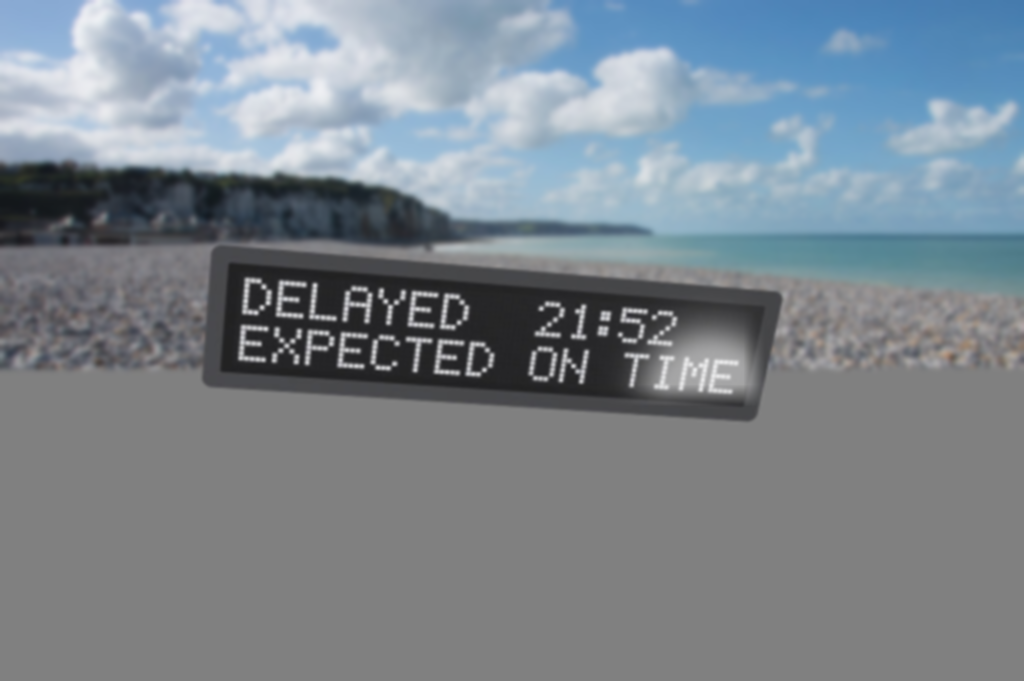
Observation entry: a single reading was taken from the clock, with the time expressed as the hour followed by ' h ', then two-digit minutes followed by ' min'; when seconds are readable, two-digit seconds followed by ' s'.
21 h 52 min
